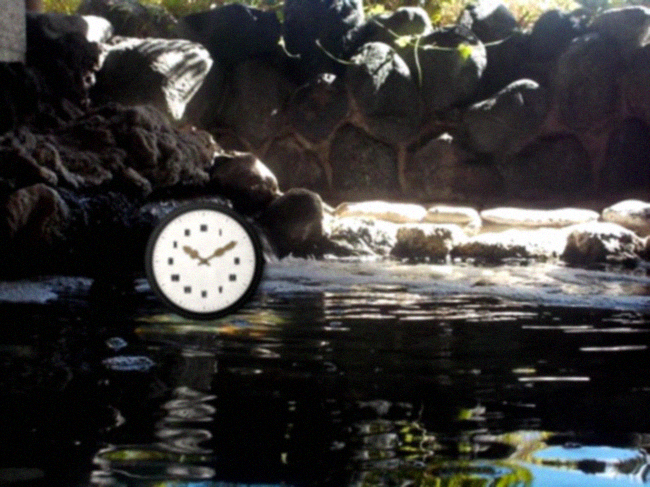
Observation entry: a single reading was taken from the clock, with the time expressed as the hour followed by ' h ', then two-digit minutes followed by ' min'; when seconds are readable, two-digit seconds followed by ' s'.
10 h 10 min
